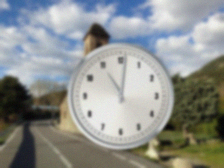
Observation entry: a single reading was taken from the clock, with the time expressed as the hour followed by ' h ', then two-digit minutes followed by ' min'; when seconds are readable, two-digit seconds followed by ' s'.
11 h 01 min
